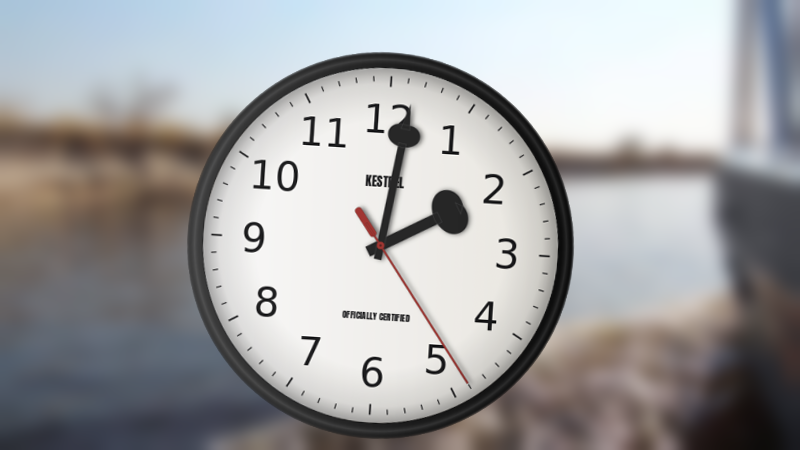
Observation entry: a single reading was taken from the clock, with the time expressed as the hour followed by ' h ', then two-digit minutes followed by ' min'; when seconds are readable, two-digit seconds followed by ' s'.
2 h 01 min 24 s
